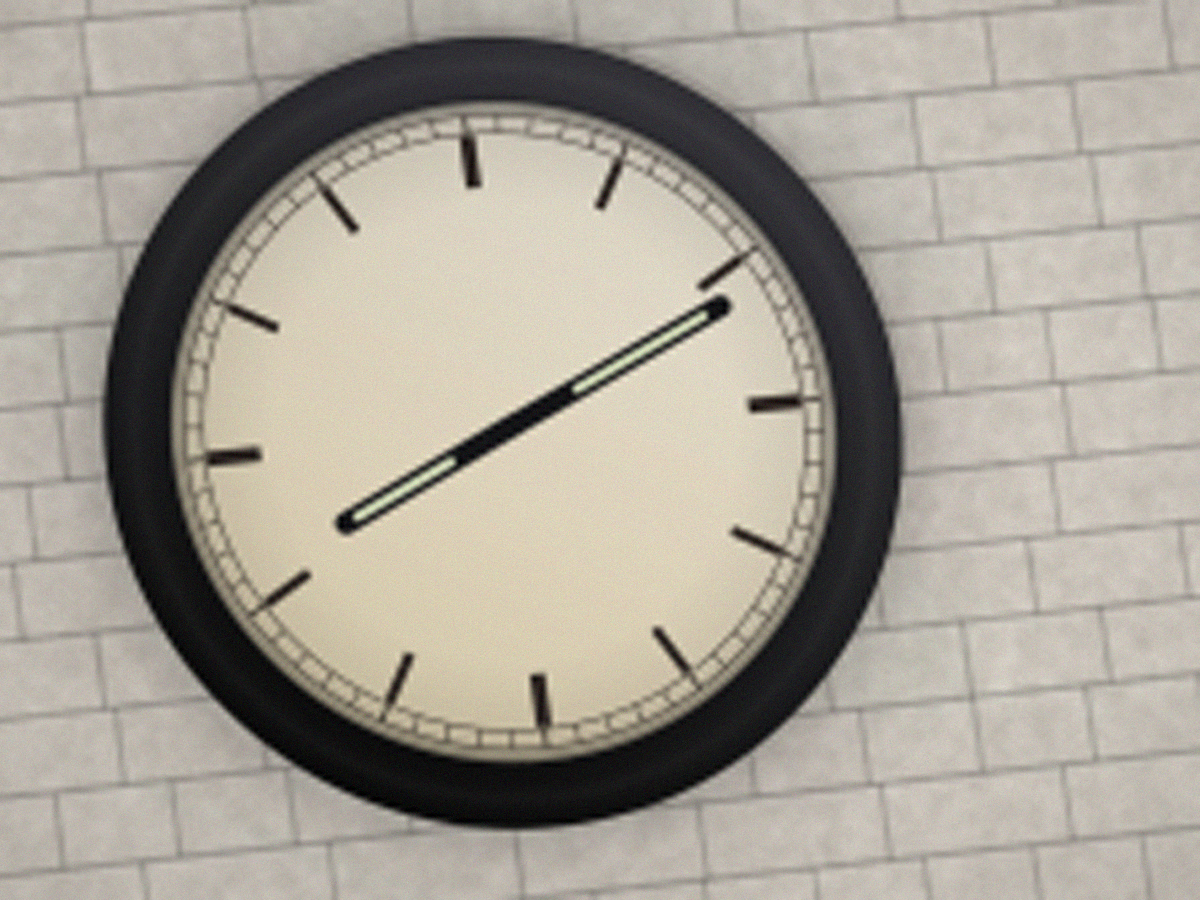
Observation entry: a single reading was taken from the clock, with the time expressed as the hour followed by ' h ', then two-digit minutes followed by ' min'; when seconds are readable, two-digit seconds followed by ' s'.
8 h 11 min
